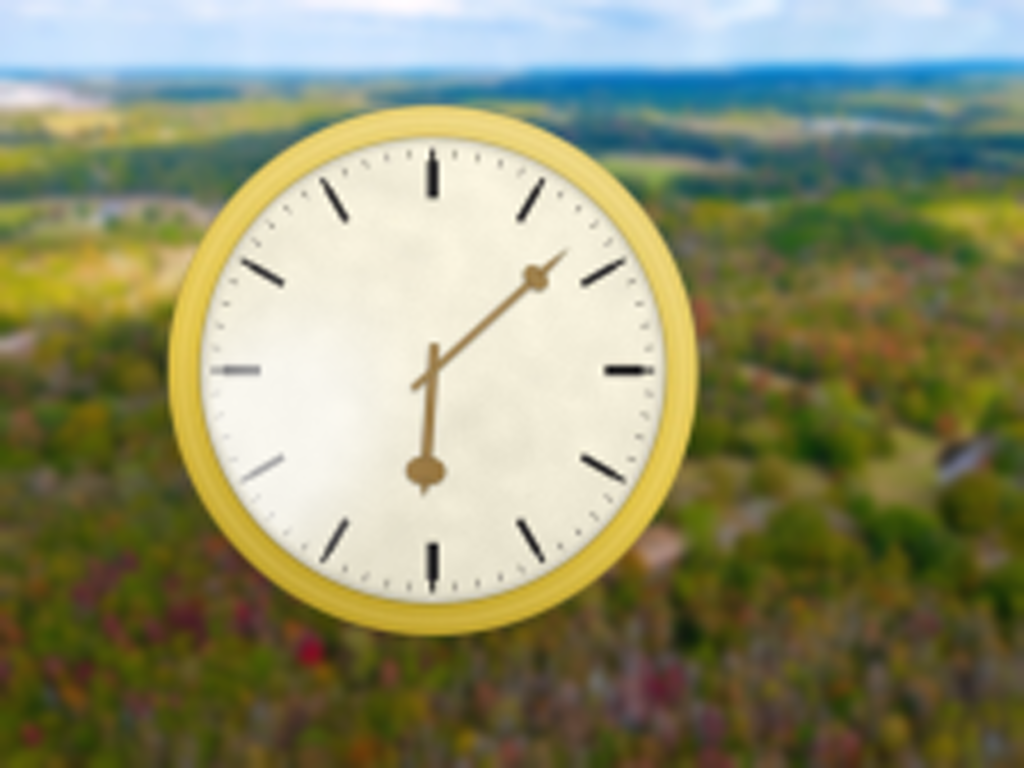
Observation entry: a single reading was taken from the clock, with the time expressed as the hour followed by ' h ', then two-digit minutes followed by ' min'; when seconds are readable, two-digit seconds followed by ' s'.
6 h 08 min
